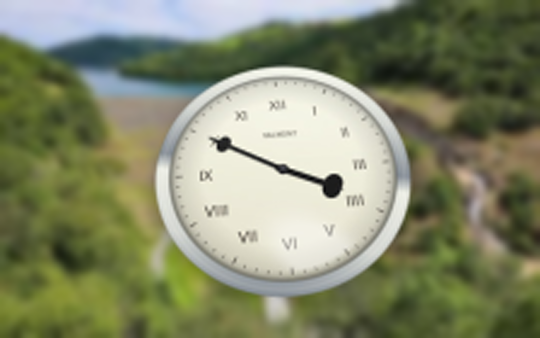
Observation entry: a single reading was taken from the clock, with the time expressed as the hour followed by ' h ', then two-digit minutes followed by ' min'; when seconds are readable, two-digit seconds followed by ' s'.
3 h 50 min
